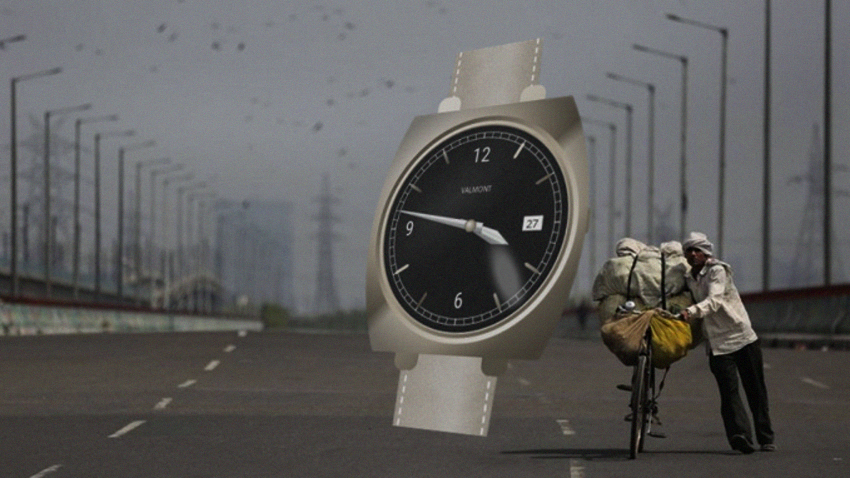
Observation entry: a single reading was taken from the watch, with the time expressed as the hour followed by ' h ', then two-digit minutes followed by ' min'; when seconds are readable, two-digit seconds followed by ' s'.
3 h 47 min
